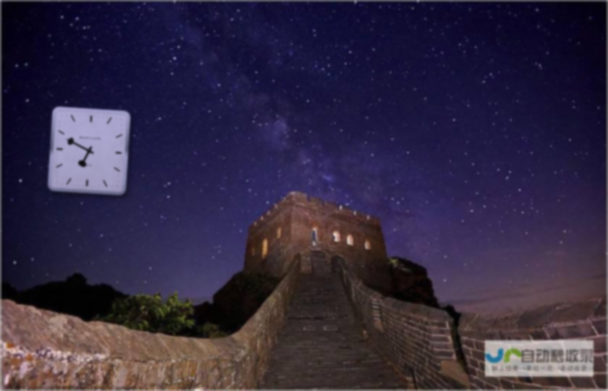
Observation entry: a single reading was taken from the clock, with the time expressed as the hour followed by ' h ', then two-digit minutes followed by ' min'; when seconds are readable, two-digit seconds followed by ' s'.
6 h 49 min
